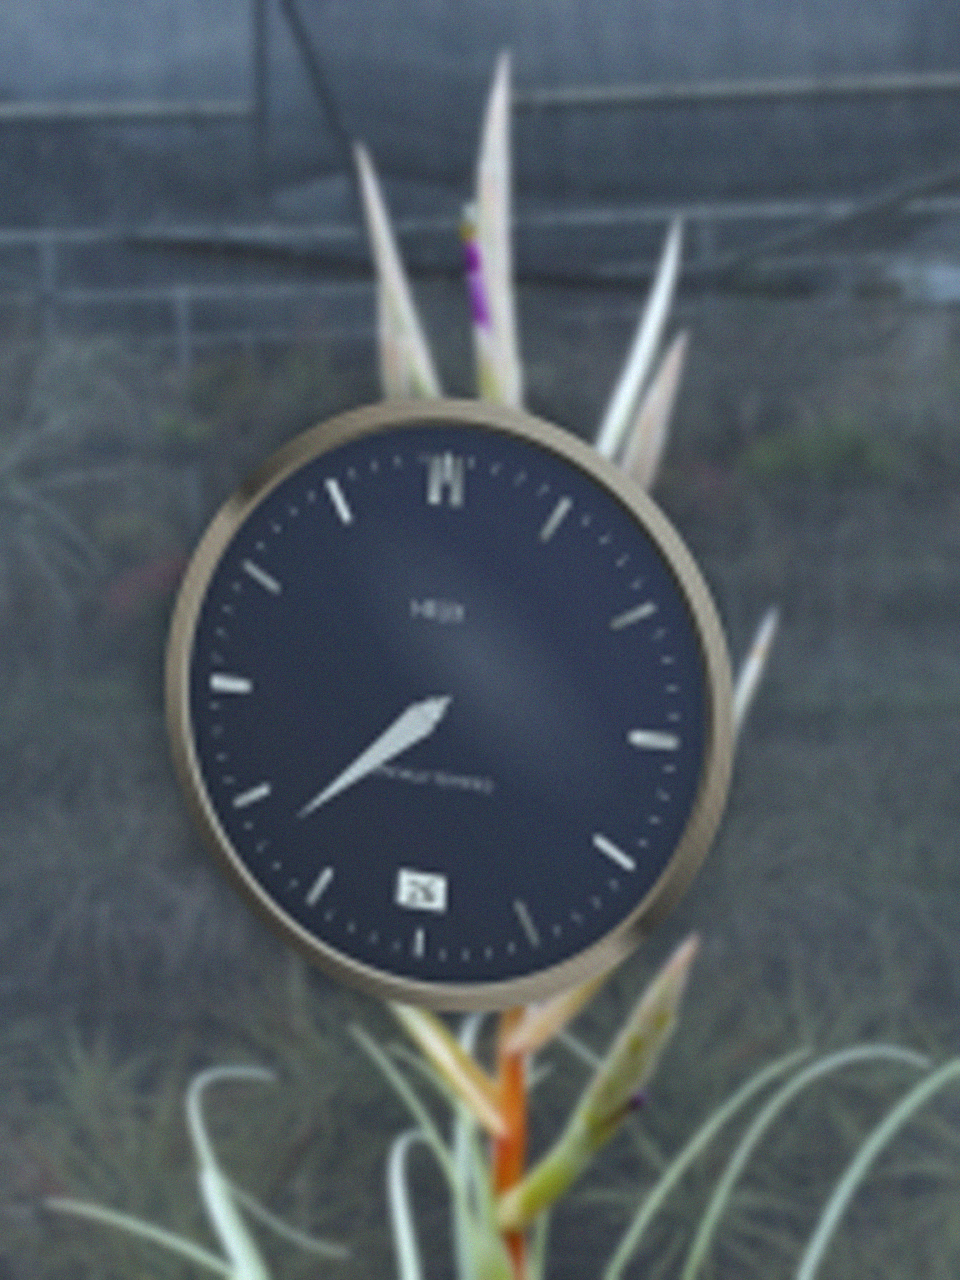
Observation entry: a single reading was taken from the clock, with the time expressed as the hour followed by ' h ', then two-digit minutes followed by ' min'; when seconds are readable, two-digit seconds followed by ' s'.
7 h 38 min
